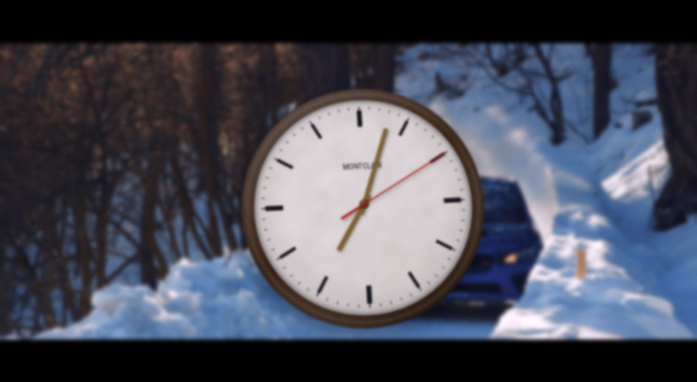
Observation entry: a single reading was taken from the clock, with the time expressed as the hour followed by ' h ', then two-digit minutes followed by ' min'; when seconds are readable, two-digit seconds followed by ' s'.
7 h 03 min 10 s
